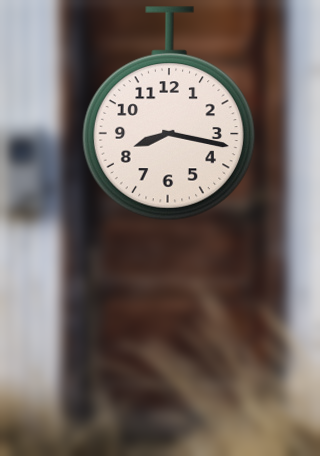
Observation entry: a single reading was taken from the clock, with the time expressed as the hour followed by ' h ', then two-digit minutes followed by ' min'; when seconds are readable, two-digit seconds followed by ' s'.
8 h 17 min
